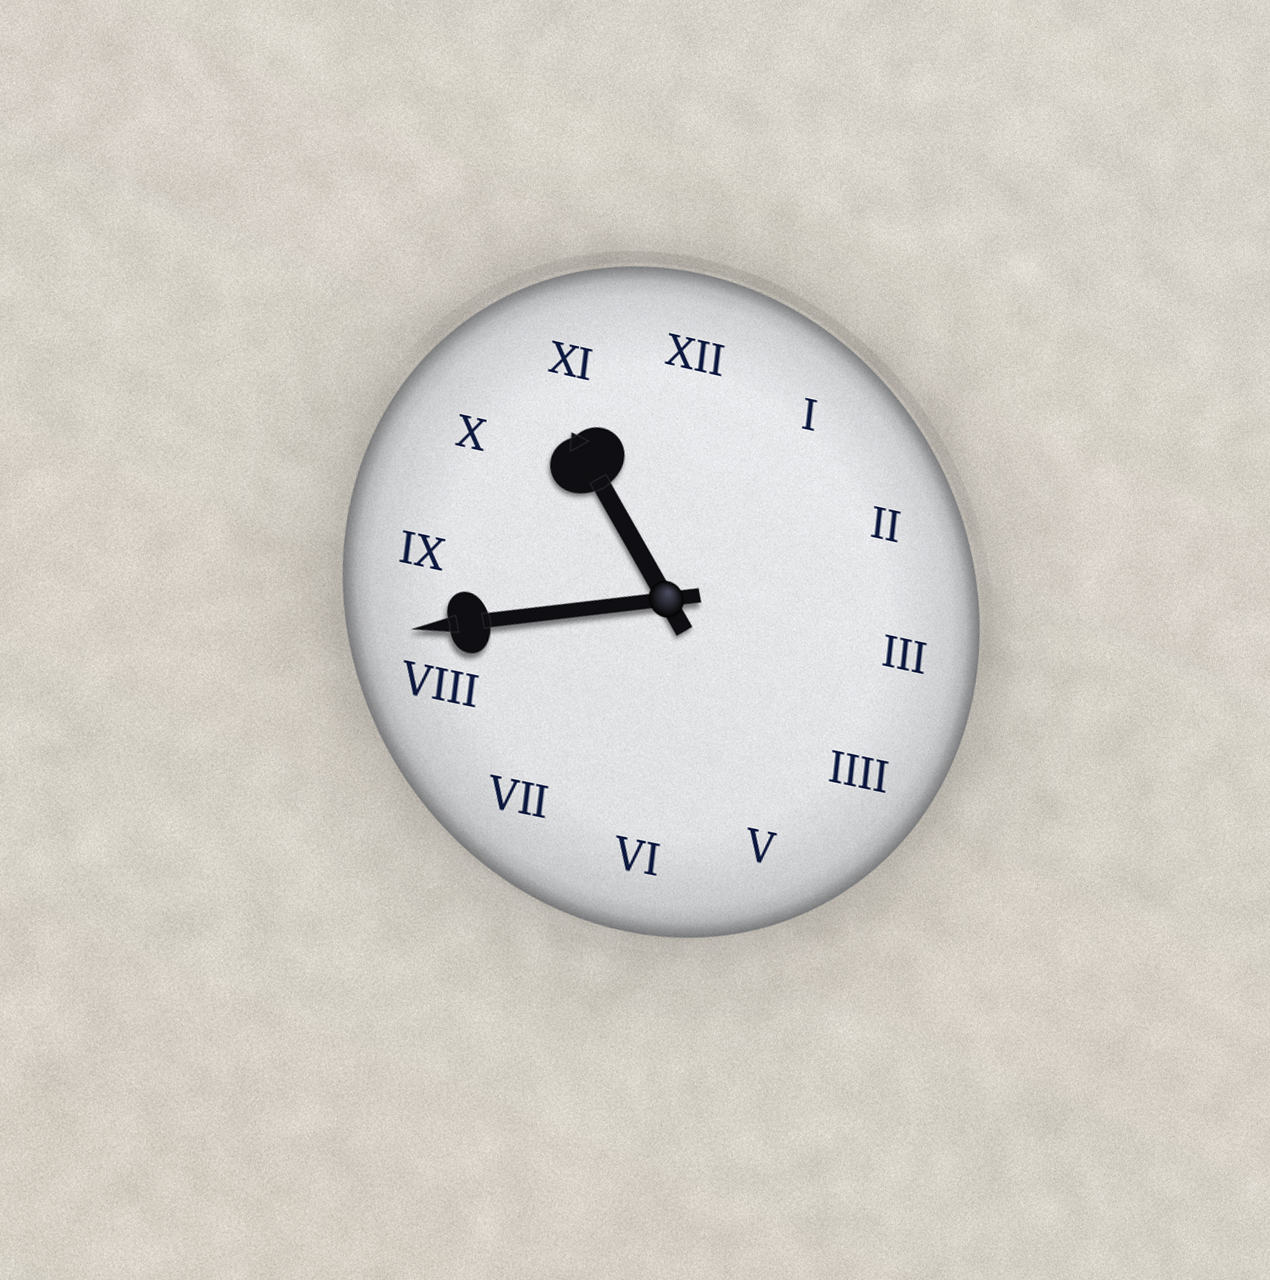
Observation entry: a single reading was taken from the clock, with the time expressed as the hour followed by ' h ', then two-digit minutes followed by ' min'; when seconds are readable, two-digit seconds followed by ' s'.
10 h 42 min
